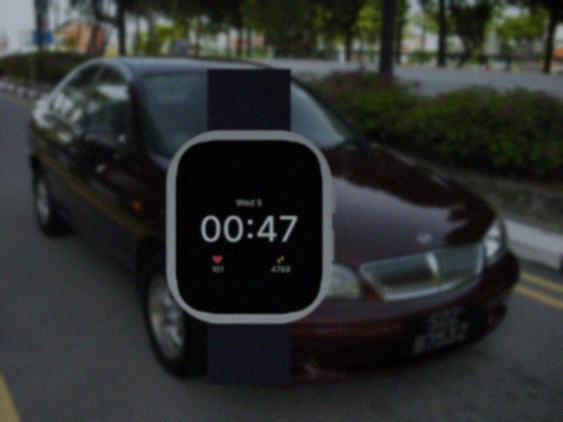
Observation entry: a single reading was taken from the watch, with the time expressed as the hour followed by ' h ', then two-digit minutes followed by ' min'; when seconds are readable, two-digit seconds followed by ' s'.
0 h 47 min
